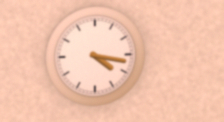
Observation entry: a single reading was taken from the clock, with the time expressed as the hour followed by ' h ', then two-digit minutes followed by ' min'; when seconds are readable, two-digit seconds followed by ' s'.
4 h 17 min
